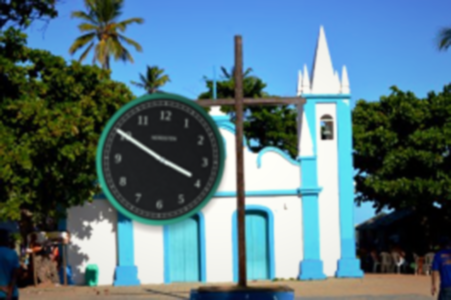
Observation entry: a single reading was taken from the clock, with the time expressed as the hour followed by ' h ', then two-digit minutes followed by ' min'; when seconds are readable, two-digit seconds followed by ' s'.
3 h 50 min
